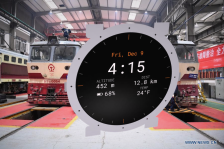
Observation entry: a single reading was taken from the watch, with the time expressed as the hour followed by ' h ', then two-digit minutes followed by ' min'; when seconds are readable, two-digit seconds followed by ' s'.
4 h 15 min
